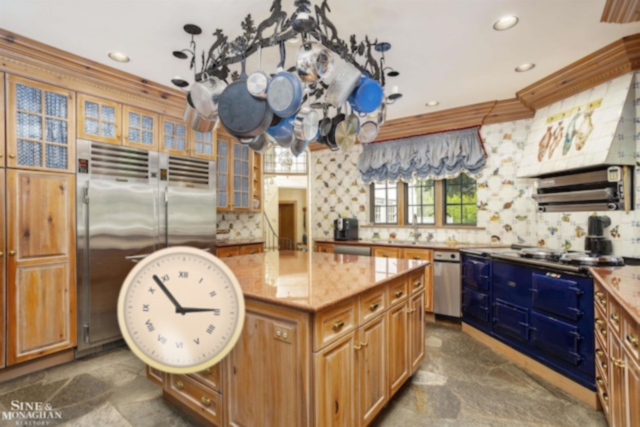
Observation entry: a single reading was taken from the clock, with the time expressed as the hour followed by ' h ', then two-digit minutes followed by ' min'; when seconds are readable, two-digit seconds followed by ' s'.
2 h 53 min
